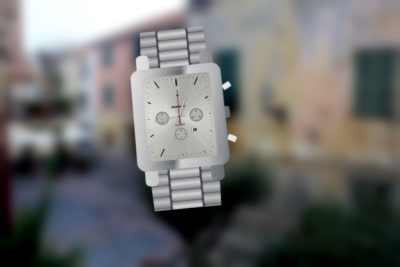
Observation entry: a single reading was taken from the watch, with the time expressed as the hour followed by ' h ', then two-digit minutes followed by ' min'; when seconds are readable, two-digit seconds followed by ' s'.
12 h 44 min
